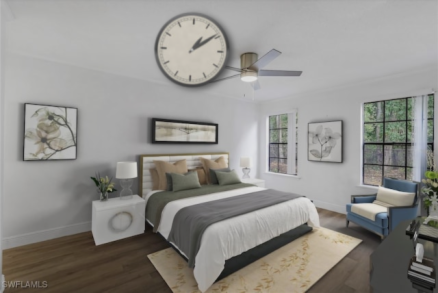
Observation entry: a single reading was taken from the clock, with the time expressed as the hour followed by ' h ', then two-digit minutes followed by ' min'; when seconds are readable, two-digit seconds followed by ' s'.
1 h 09 min
